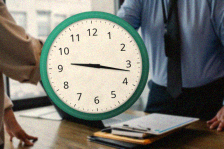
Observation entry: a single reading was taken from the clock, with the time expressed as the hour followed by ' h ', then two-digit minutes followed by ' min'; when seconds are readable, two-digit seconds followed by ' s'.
9 h 17 min
